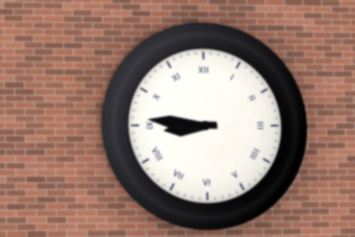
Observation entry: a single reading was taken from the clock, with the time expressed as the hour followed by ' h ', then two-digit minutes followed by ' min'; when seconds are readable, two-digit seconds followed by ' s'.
8 h 46 min
